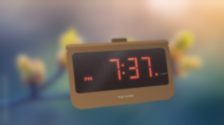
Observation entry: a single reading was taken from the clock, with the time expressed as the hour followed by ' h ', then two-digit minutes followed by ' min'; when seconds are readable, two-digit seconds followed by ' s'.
7 h 37 min
